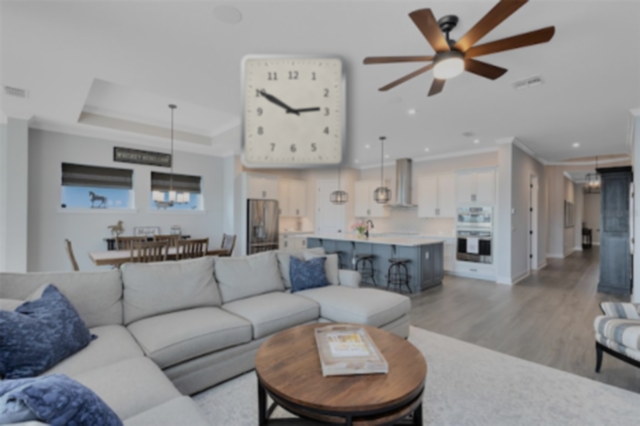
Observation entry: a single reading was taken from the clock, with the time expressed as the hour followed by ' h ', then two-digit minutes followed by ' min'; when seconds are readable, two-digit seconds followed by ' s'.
2 h 50 min
